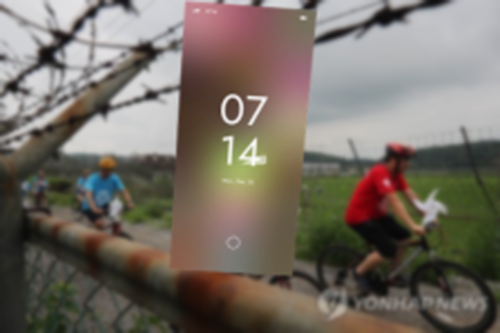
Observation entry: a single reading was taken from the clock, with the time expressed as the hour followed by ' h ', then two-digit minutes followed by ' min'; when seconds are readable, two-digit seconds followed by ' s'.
7 h 14 min
